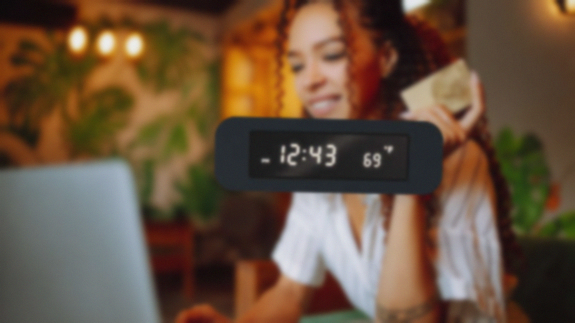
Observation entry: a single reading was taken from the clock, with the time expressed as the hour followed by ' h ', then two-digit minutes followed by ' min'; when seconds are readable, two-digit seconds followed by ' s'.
12 h 43 min
